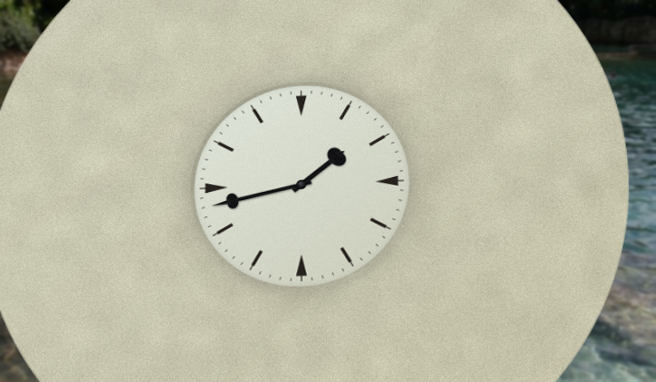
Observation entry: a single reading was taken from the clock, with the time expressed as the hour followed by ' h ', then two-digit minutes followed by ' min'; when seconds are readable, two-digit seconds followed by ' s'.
1 h 43 min
